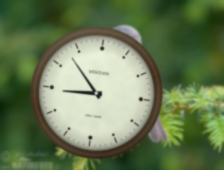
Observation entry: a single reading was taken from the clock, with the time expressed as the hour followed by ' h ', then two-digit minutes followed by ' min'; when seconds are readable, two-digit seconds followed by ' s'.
8 h 53 min
